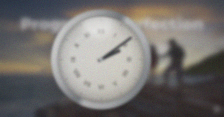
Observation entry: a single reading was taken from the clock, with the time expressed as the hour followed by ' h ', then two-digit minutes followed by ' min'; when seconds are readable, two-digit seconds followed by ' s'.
2 h 09 min
